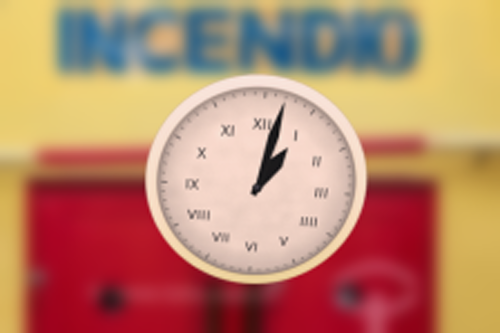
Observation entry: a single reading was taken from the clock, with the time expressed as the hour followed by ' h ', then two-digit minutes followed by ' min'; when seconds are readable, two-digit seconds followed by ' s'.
1 h 02 min
